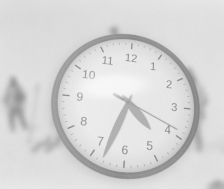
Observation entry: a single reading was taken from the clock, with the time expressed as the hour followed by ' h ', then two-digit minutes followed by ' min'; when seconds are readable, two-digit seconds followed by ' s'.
4 h 33 min 19 s
